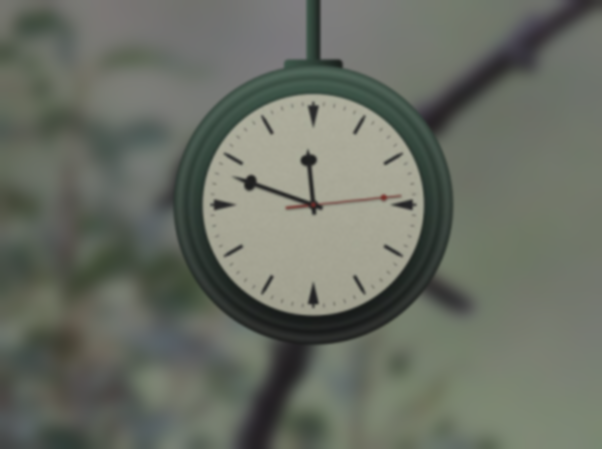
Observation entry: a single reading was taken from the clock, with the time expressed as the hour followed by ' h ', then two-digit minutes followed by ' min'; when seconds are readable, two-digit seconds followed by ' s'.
11 h 48 min 14 s
